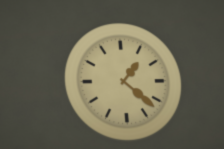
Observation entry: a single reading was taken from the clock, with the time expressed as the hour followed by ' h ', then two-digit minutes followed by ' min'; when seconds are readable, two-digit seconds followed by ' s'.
1 h 22 min
